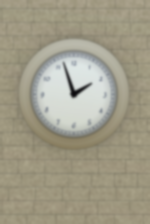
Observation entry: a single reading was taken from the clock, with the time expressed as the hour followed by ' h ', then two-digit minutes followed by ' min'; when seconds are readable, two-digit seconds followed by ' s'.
1 h 57 min
